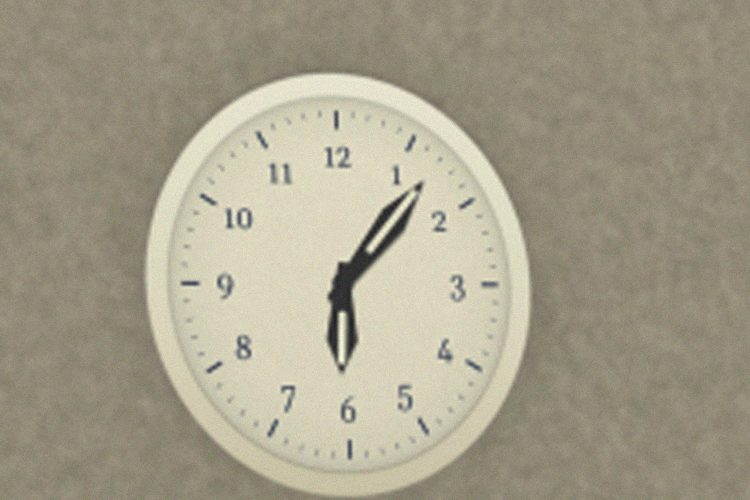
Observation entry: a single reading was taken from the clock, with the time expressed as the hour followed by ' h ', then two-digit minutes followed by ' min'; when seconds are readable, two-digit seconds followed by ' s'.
6 h 07 min
